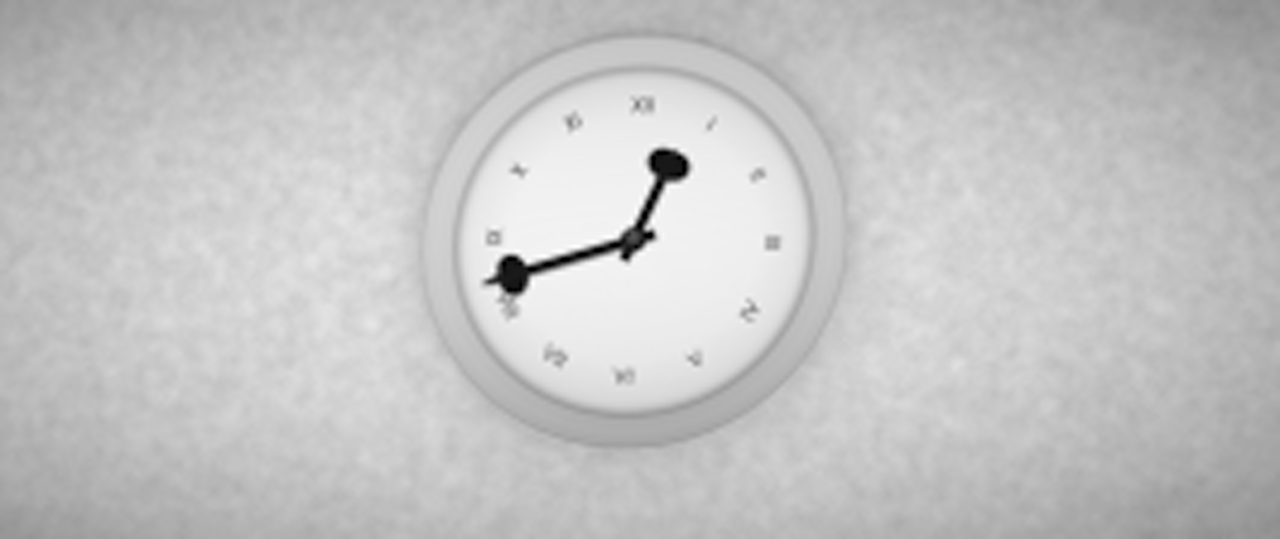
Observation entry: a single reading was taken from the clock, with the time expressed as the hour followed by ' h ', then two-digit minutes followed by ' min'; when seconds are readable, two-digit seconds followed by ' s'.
12 h 42 min
